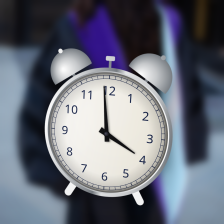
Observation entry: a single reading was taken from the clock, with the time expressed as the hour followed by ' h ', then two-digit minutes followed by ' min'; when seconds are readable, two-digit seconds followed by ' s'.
3 h 59 min
